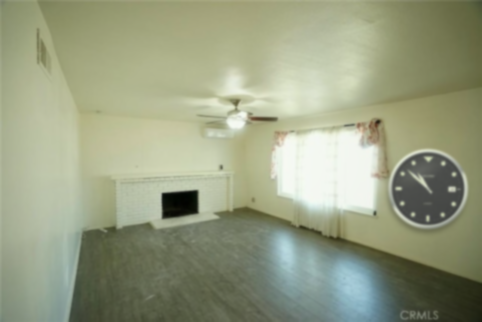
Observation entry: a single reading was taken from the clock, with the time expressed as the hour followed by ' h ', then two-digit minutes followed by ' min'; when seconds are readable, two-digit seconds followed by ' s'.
10 h 52 min
